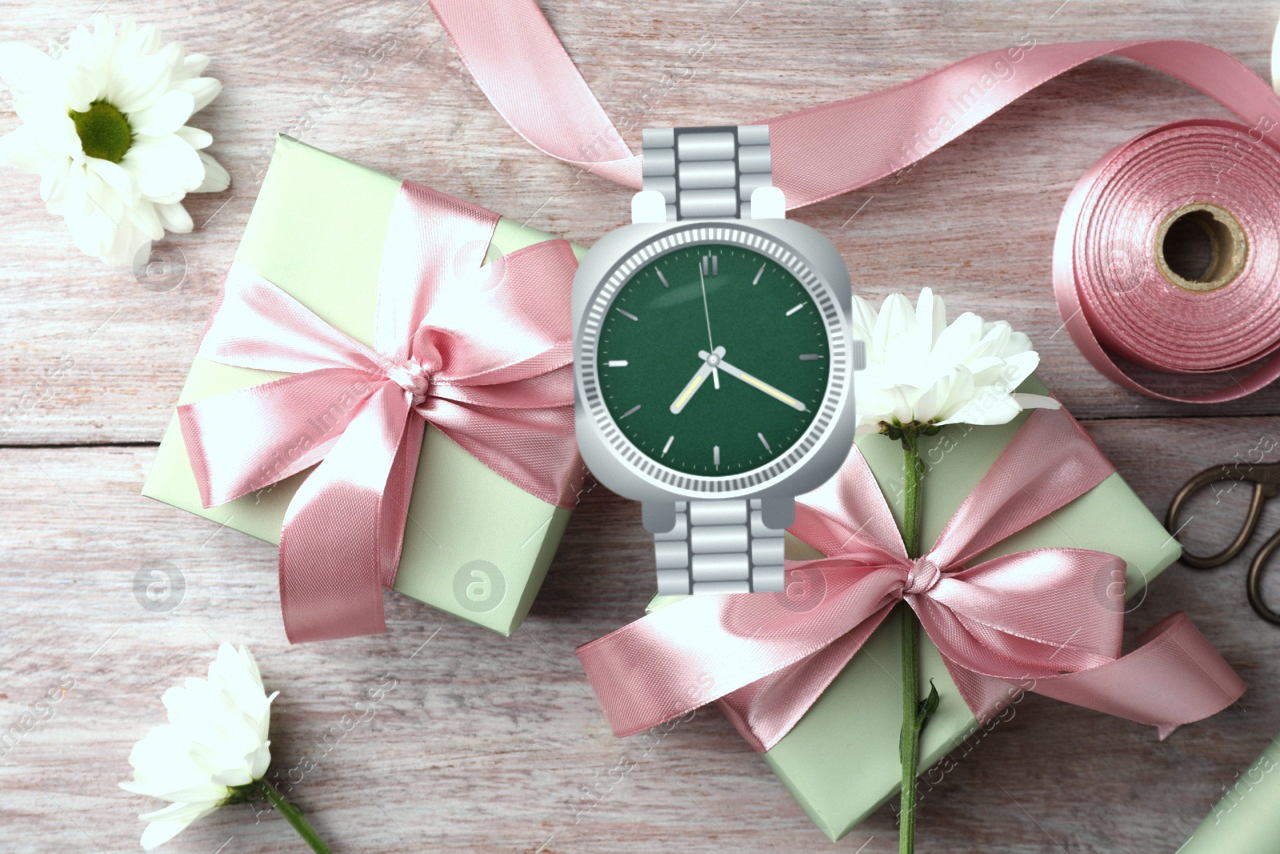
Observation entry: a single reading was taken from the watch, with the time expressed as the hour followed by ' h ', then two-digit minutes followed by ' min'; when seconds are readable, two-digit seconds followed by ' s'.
7 h 19 min 59 s
